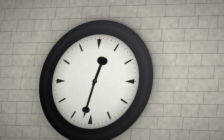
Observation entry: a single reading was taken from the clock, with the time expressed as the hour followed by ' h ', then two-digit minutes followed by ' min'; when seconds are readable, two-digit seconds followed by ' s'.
12 h 32 min
